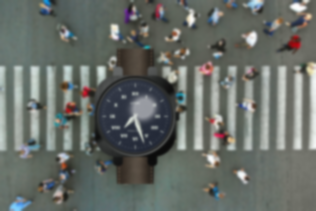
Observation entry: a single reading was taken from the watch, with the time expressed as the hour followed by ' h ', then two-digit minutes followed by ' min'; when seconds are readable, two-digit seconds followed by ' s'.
7 h 27 min
